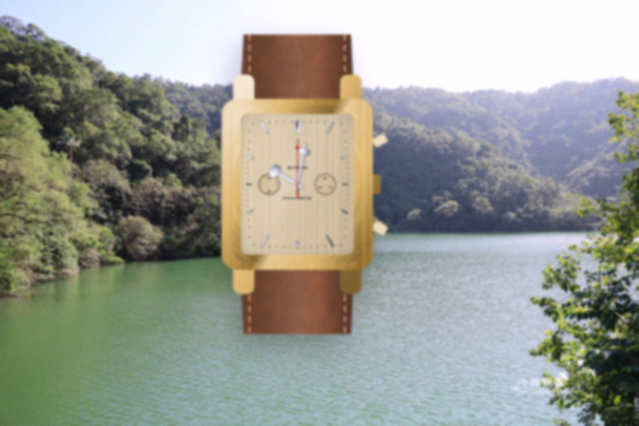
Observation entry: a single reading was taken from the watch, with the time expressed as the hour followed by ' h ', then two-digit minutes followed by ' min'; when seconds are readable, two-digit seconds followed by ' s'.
10 h 02 min
